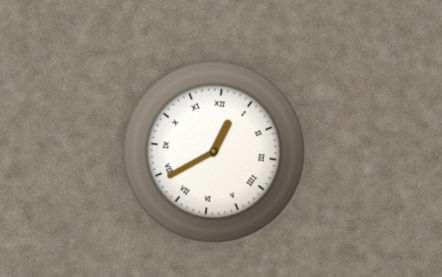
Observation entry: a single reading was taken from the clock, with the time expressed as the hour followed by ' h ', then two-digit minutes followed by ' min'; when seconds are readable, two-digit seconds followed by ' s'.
12 h 39 min
